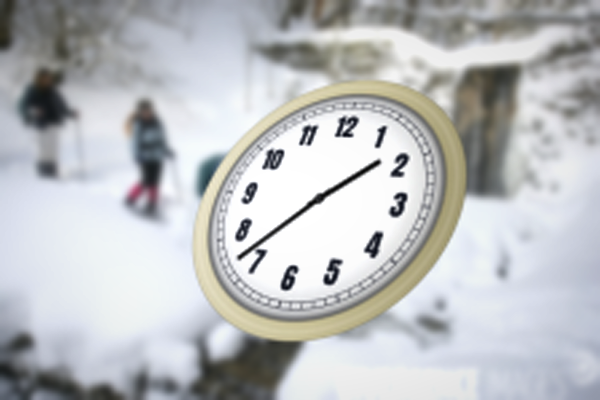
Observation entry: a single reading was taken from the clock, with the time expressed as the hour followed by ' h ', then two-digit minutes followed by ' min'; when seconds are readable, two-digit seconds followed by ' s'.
1 h 37 min
